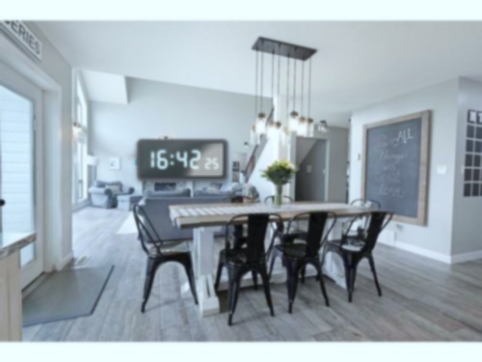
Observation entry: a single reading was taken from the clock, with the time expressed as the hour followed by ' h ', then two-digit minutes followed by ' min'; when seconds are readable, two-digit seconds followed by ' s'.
16 h 42 min
